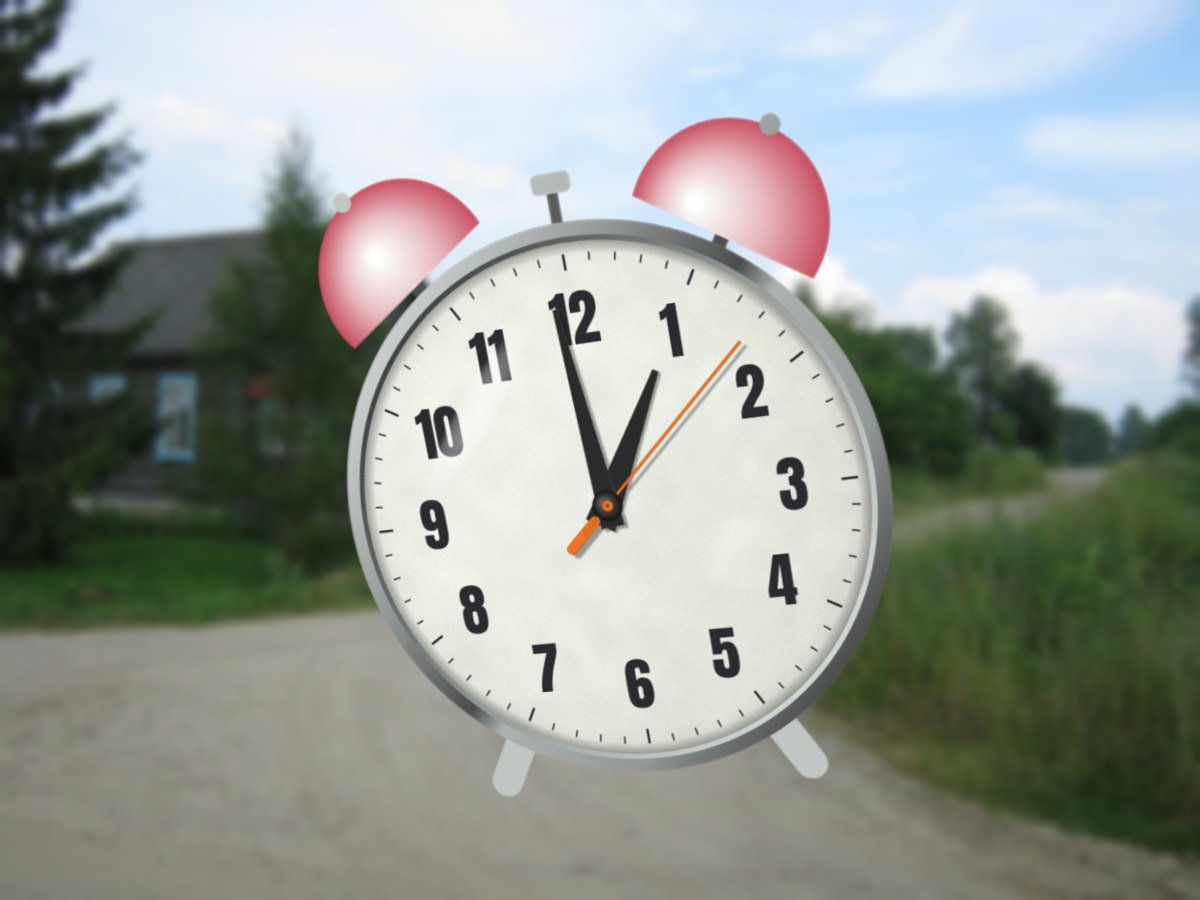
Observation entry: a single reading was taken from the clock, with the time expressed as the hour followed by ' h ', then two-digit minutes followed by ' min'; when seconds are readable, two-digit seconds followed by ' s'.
12 h 59 min 08 s
